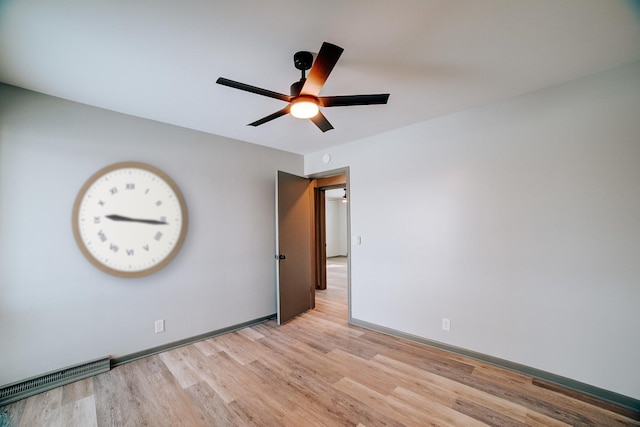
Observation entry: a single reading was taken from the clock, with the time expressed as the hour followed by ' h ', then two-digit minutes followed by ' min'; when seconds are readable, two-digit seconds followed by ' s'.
9 h 16 min
